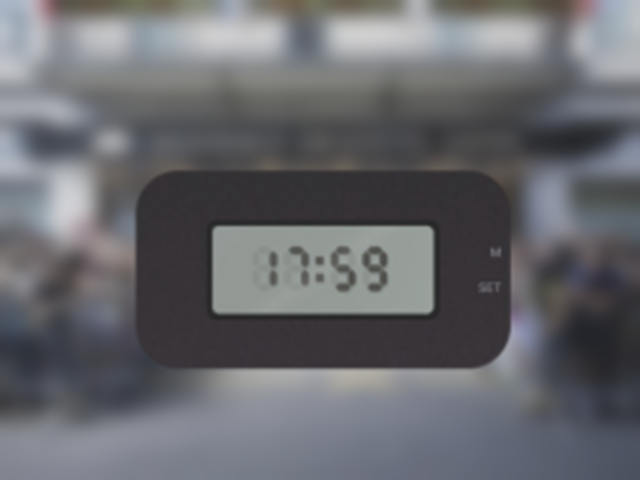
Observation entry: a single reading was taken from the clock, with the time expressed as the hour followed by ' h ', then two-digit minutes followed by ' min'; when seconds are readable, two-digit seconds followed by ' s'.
17 h 59 min
